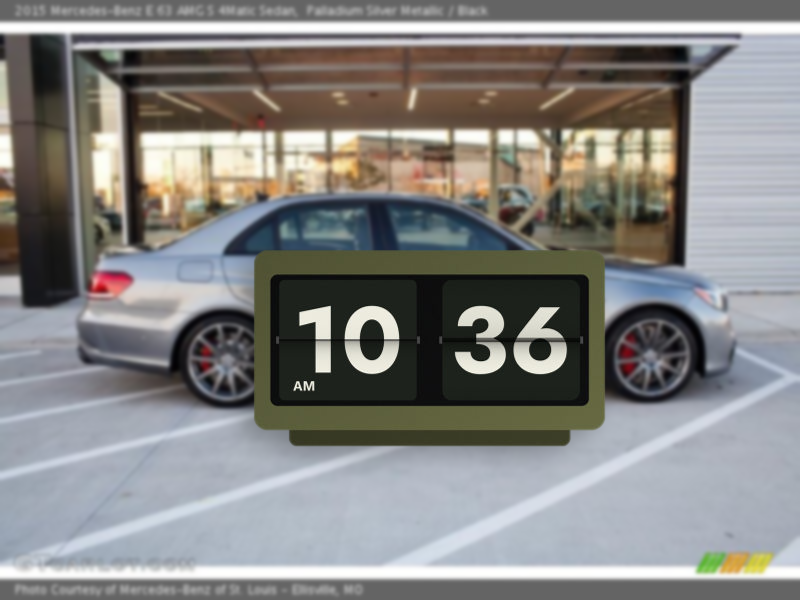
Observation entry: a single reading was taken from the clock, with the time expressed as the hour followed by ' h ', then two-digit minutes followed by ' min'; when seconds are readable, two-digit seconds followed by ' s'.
10 h 36 min
